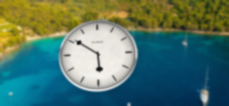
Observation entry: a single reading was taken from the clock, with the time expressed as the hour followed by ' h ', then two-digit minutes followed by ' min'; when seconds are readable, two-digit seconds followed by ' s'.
5 h 51 min
